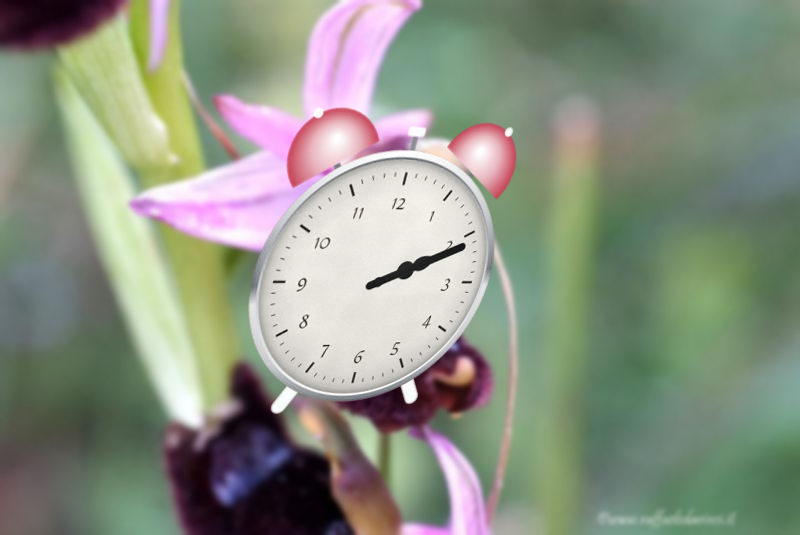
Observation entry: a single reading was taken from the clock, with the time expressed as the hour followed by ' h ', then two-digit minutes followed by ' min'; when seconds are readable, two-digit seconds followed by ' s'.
2 h 11 min
